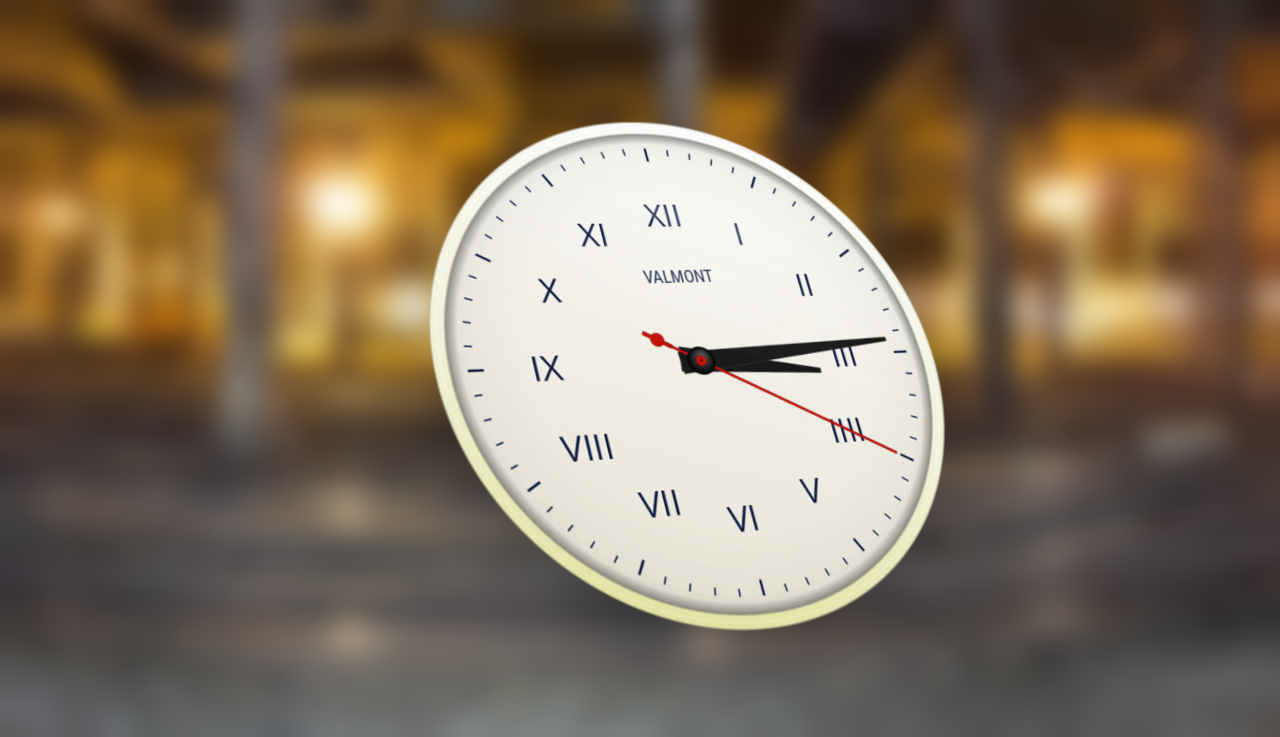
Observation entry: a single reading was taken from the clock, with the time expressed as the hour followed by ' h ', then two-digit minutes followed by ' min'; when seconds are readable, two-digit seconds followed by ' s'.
3 h 14 min 20 s
